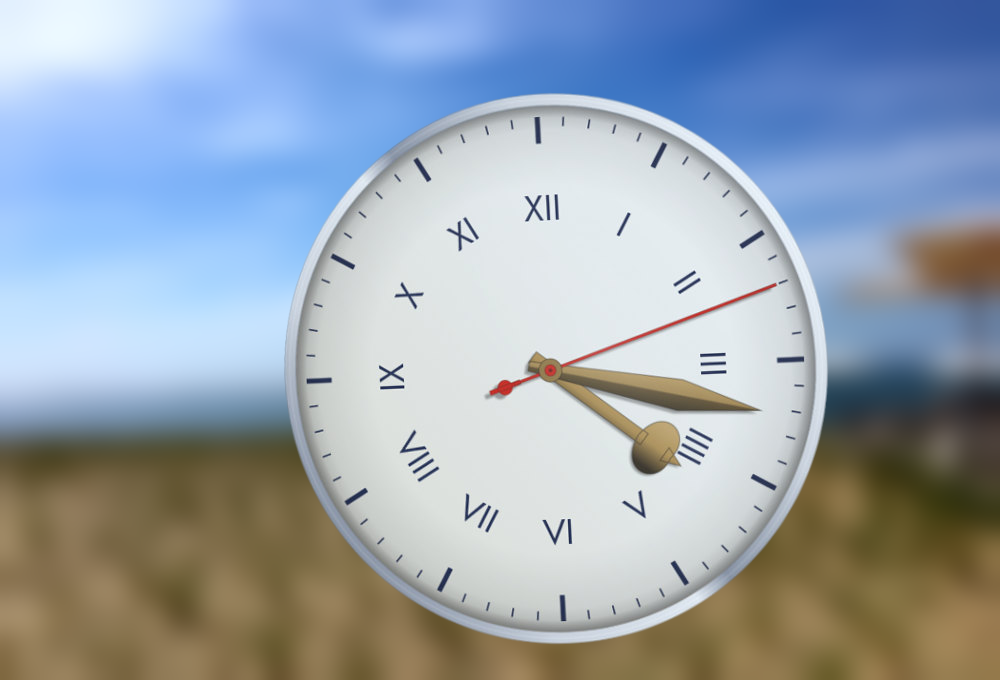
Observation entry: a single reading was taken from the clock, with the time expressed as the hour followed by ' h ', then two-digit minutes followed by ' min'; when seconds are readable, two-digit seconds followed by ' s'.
4 h 17 min 12 s
